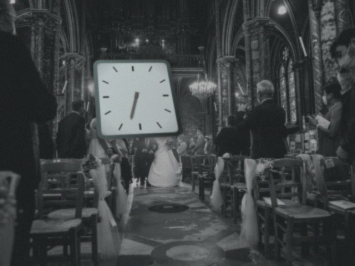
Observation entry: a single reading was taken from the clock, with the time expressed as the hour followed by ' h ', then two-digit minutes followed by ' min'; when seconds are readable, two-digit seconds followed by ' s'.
6 h 33 min
